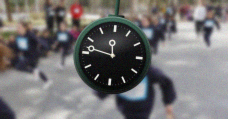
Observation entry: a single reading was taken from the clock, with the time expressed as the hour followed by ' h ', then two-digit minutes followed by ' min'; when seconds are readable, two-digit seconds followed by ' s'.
11 h 47 min
